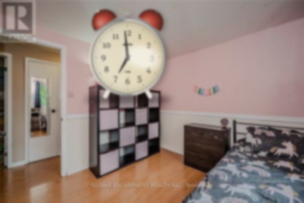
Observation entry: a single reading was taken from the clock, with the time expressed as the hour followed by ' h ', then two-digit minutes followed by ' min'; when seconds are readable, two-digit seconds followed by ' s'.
6 h 59 min
